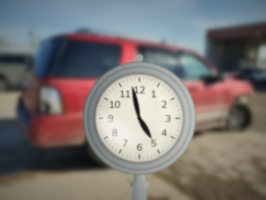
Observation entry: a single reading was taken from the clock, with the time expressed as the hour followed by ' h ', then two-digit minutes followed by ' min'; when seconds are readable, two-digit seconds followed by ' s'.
4 h 58 min
